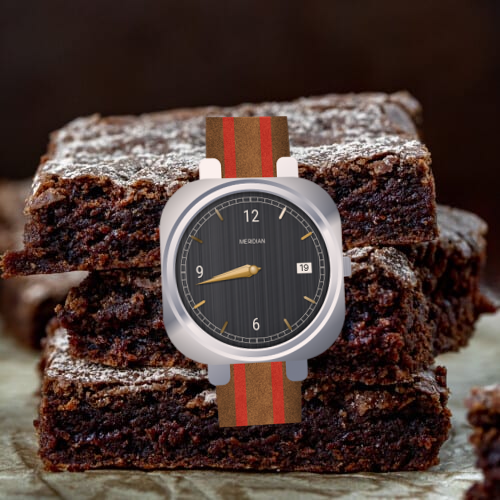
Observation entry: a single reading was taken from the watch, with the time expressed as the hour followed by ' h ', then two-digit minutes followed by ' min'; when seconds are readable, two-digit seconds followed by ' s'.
8 h 43 min
